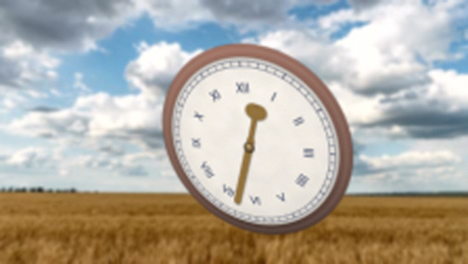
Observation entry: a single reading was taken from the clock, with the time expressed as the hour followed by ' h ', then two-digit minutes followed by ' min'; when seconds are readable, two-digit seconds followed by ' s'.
12 h 33 min
